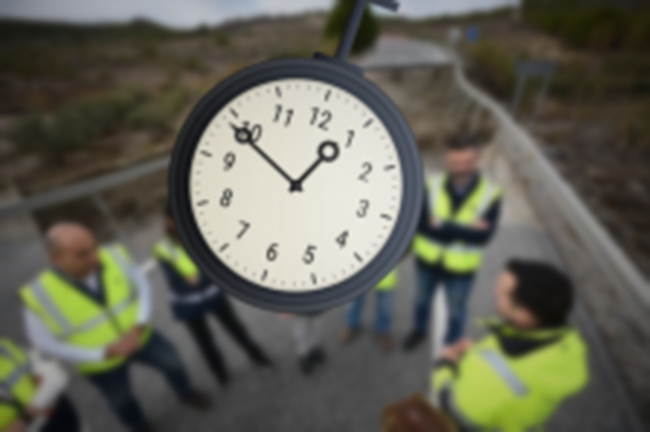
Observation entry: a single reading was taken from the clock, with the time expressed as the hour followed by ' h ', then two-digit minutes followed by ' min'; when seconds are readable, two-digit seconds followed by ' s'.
12 h 49 min
